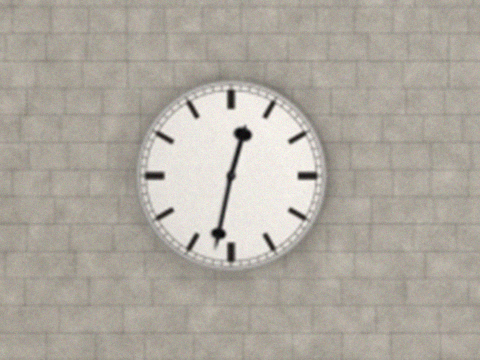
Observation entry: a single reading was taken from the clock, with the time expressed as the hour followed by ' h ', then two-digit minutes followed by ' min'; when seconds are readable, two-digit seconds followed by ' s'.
12 h 32 min
